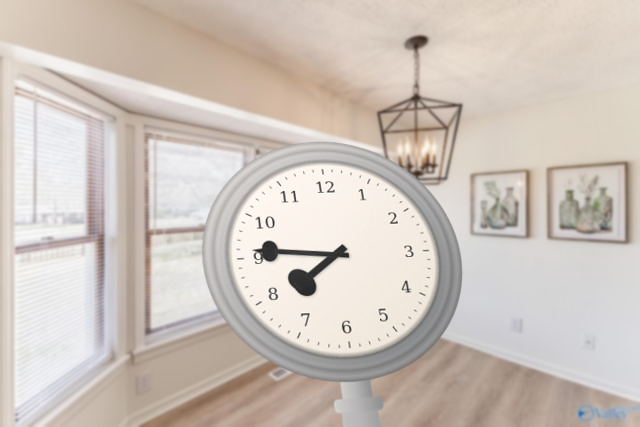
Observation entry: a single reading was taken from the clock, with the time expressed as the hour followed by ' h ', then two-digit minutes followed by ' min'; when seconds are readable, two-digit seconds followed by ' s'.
7 h 46 min
